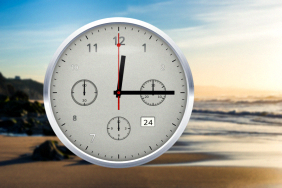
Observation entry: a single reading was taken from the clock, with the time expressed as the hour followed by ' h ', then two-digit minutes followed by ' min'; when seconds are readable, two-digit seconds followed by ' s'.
12 h 15 min
